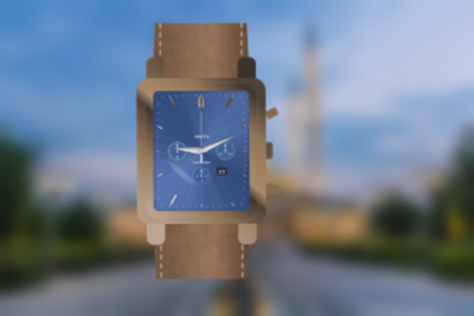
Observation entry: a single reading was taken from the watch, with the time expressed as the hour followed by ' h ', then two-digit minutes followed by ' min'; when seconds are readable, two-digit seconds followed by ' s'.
9 h 11 min
